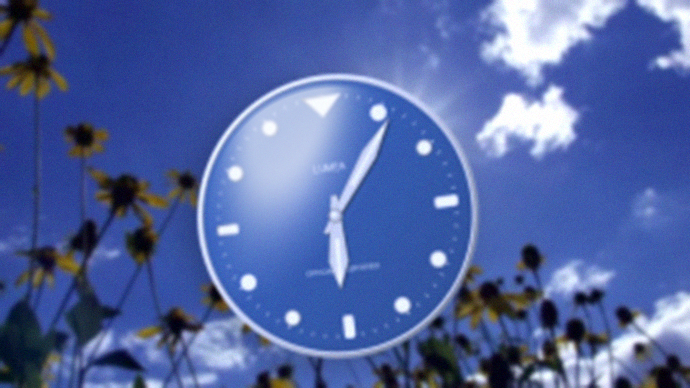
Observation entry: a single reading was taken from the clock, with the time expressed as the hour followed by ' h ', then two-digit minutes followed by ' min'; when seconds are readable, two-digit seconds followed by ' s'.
6 h 06 min
